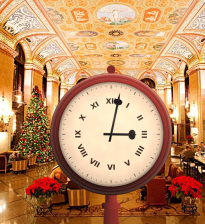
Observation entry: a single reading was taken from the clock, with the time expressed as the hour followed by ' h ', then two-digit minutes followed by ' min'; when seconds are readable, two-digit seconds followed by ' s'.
3 h 02 min
